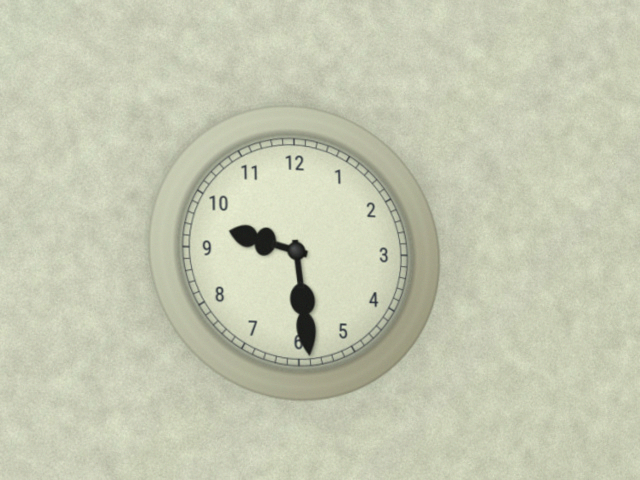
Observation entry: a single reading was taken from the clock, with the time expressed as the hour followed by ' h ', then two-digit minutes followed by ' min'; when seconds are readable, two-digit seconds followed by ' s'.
9 h 29 min
